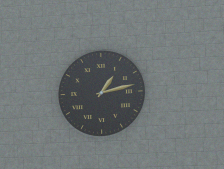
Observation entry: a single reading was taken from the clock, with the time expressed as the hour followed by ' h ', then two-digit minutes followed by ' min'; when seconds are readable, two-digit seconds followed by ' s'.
1 h 13 min
